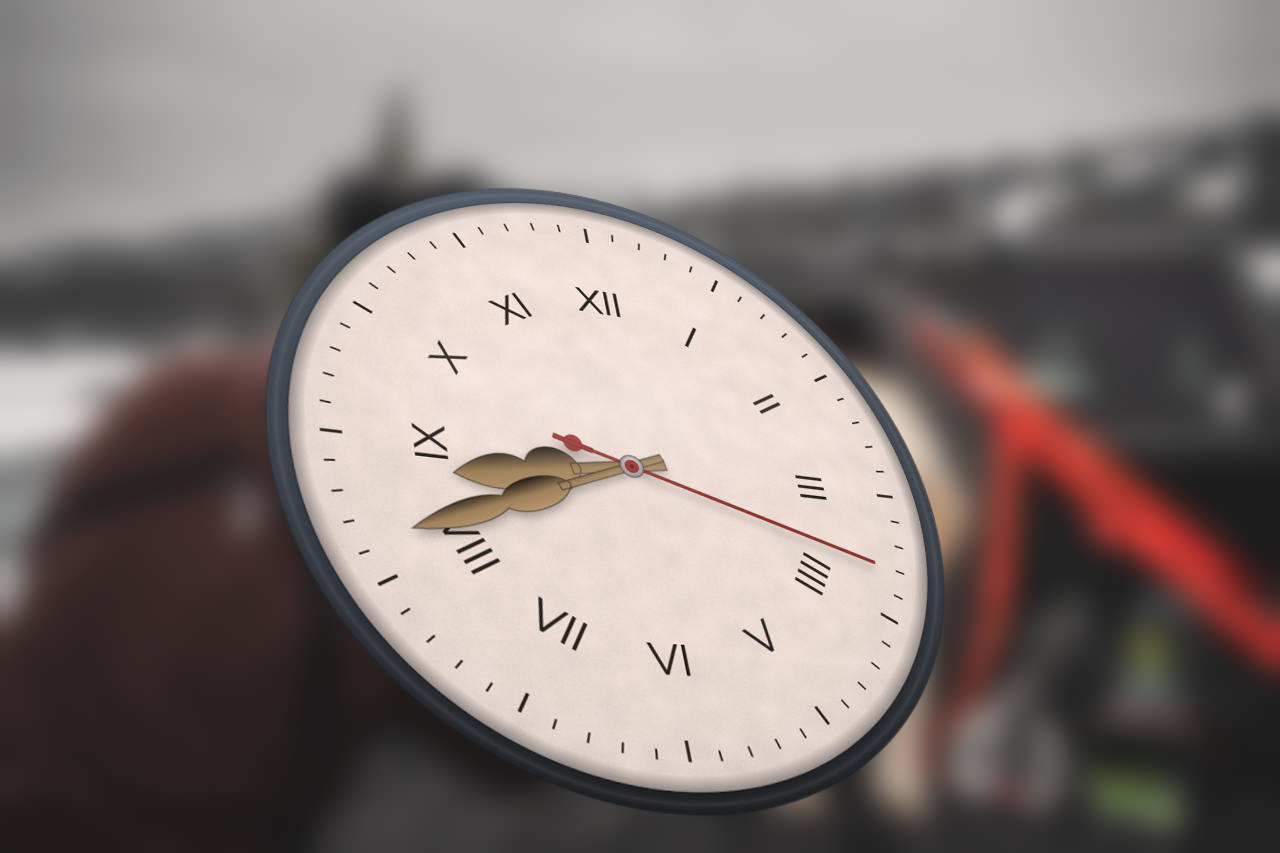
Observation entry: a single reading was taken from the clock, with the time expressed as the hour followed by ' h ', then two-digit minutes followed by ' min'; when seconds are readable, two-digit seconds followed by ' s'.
8 h 41 min 18 s
